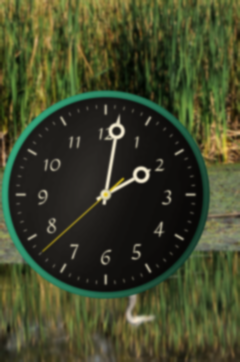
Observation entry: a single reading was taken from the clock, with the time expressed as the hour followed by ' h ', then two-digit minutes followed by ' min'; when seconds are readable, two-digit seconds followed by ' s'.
2 h 01 min 38 s
